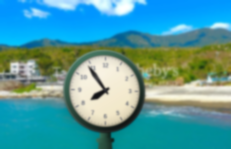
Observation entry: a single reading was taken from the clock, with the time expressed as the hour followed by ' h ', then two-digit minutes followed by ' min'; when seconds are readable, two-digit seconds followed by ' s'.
7 h 54 min
